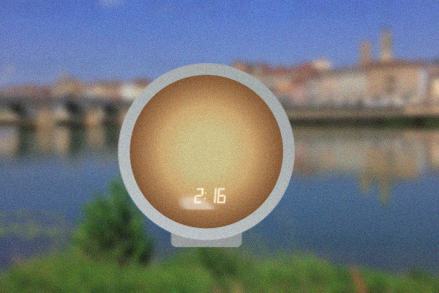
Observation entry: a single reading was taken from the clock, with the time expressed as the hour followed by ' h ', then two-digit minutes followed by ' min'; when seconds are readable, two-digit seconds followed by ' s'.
2 h 16 min
